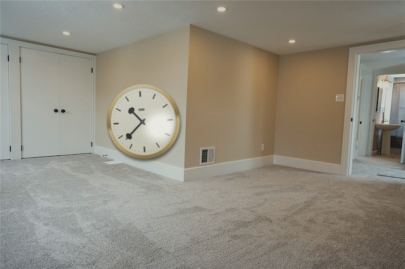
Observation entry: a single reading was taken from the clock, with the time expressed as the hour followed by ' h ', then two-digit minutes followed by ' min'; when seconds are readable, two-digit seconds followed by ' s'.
10 h 38 min
